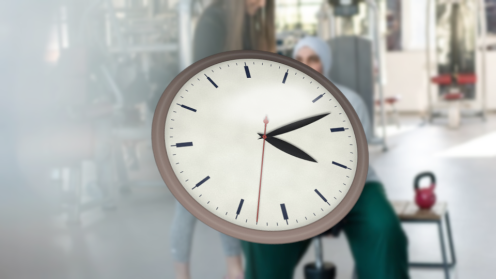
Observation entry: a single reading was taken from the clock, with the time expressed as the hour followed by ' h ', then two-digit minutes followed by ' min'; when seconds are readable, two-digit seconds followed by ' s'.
4 h 12 min 33 s
